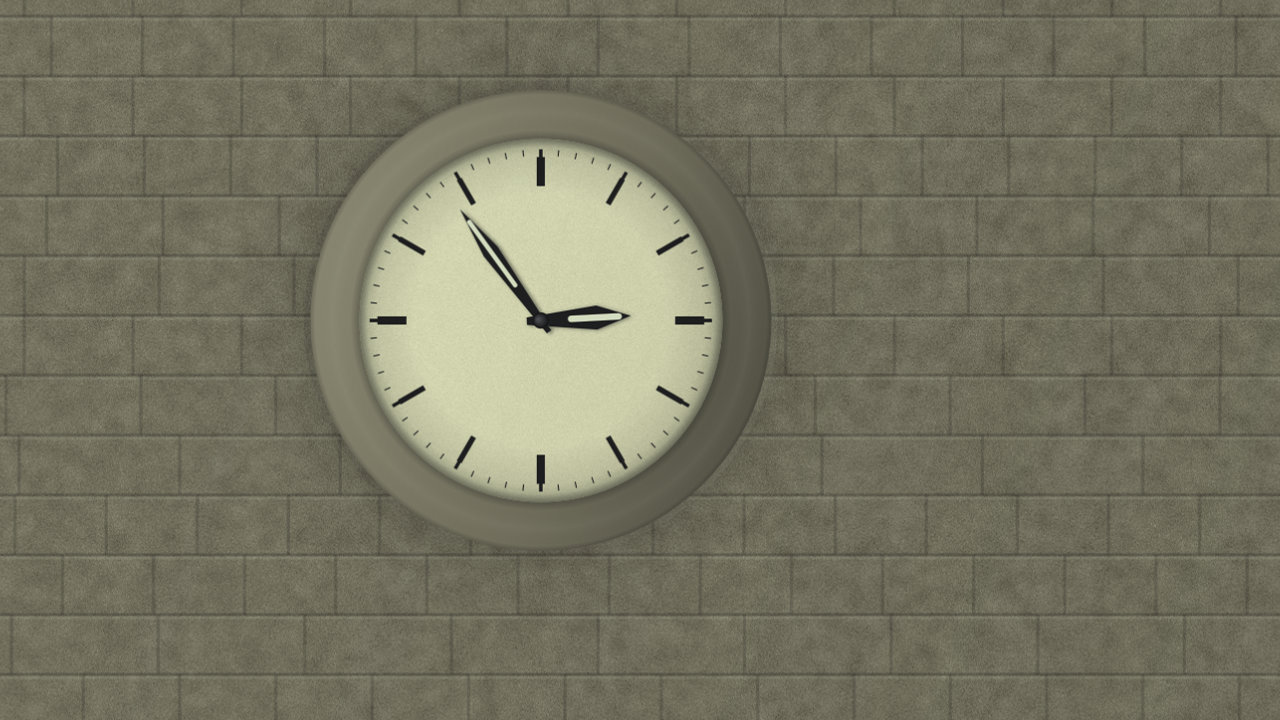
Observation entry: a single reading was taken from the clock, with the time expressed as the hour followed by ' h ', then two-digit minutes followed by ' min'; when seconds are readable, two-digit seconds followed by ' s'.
2 h 54 min
